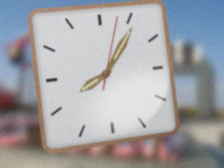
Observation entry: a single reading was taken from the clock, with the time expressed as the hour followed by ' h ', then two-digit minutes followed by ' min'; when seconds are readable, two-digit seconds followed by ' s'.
8 h 06 min 03 s
